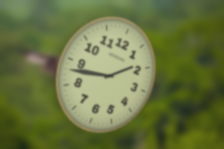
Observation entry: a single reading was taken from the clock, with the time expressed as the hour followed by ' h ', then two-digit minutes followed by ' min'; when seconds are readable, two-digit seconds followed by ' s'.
1 h 43 min
